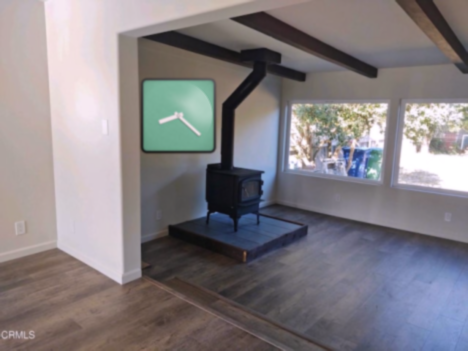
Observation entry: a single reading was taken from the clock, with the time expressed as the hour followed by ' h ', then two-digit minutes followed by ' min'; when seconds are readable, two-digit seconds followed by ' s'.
8 h 22 min
